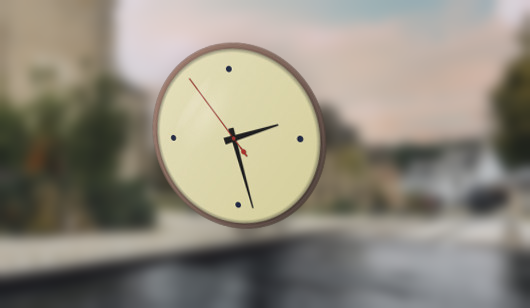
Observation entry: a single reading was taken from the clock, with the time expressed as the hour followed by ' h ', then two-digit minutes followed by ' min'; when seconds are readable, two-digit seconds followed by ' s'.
2 h 27 min 54 s
